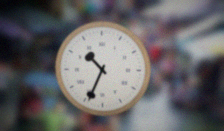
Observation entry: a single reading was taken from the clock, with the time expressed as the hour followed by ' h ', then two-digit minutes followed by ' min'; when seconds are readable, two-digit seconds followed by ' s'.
10 h 34 min
